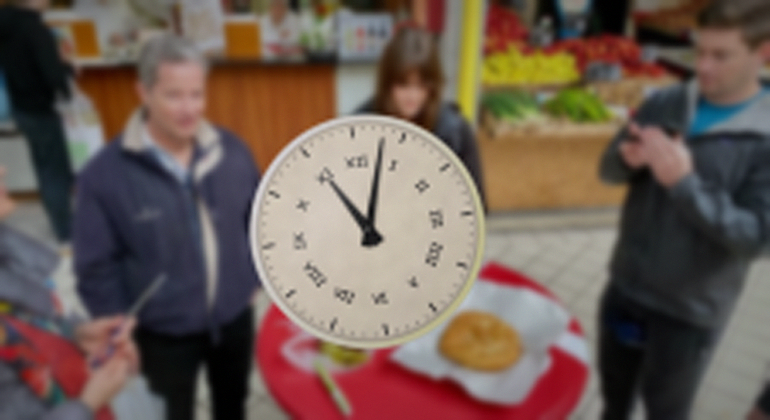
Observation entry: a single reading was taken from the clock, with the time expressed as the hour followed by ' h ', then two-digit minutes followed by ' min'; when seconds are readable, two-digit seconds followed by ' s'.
11 h 03 min
